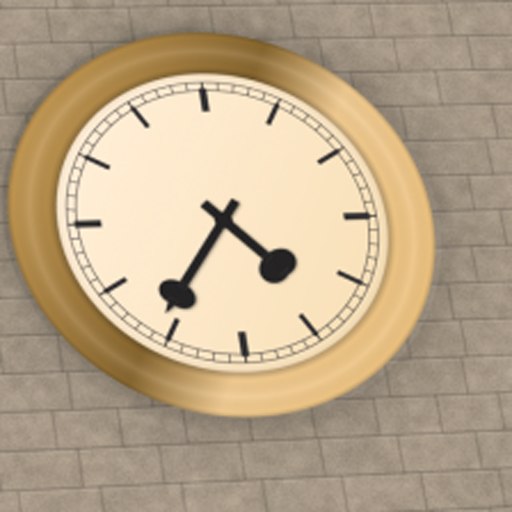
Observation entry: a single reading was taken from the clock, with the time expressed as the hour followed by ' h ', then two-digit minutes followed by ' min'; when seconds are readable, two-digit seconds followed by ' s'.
4 h 36 min
